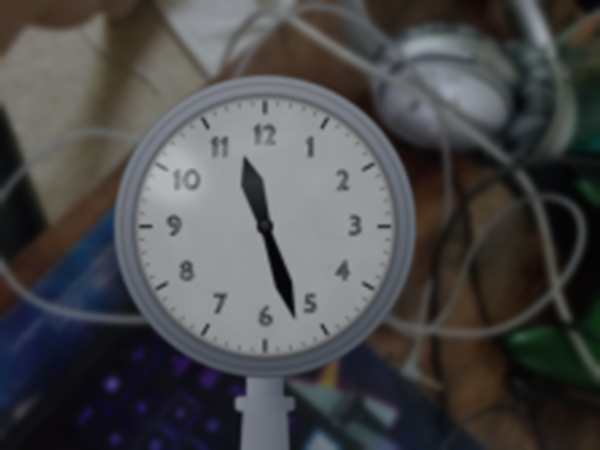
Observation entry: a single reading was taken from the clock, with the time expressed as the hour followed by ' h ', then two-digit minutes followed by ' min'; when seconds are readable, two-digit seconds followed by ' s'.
11 h 27 min
